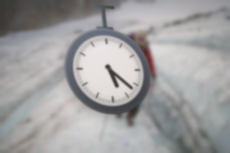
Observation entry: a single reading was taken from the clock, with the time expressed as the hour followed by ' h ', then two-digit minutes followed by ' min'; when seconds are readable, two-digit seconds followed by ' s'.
5 h 22 min
